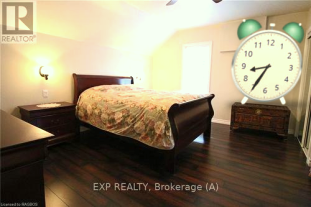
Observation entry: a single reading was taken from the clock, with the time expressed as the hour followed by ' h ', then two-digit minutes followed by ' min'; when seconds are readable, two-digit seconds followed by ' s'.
8 h 35 min
